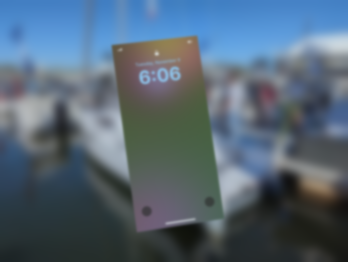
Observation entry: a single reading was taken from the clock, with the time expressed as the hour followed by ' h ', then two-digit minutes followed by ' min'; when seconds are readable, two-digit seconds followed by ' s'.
6 h 06 min
